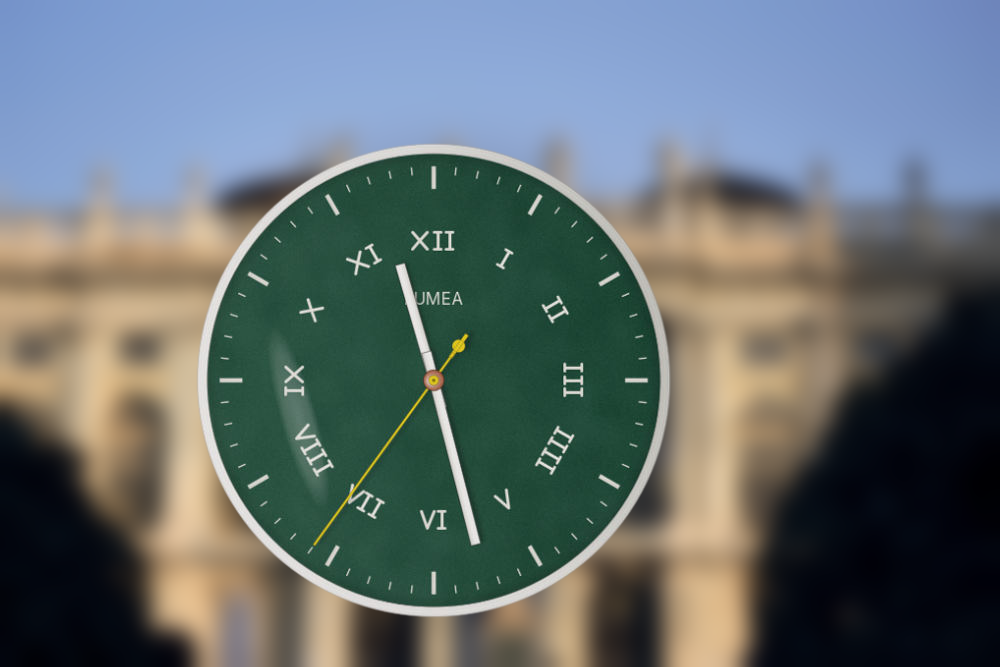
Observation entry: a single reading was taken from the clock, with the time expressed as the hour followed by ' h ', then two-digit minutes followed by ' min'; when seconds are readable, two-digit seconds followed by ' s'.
11 h 27 min 36 s
